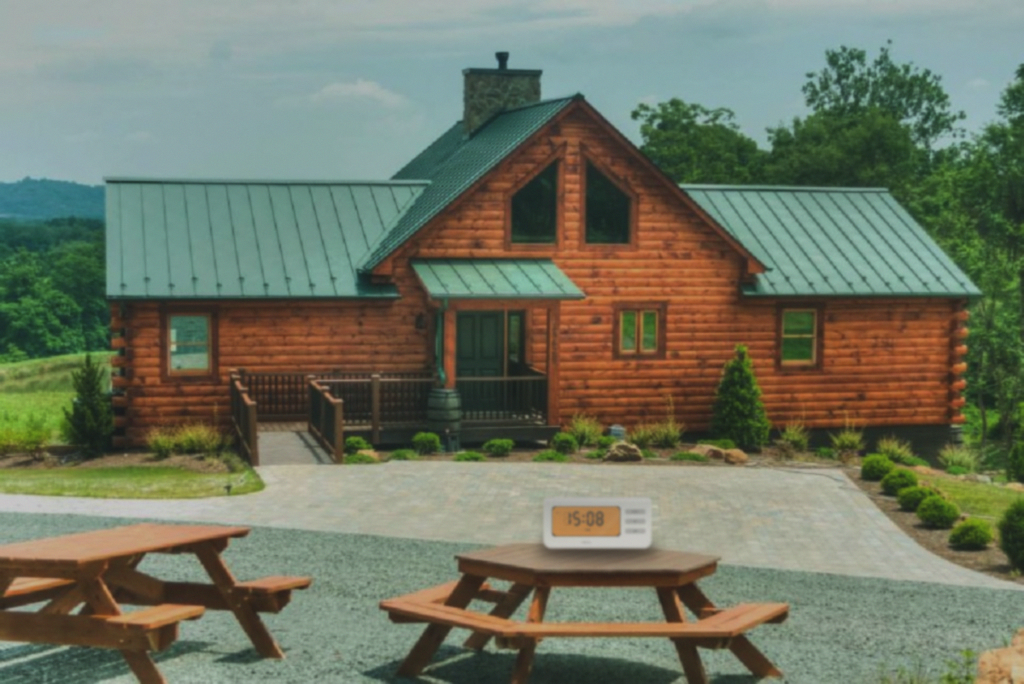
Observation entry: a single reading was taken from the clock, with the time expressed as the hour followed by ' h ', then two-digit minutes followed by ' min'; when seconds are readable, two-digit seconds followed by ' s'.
15 h 08 min
